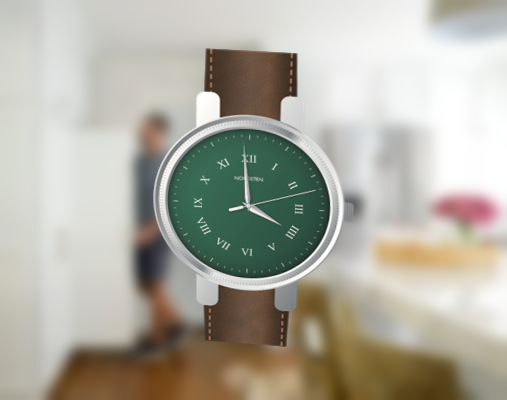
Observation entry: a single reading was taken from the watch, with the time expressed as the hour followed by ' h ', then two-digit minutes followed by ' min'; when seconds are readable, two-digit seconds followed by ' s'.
3 h 59 min 12 s
